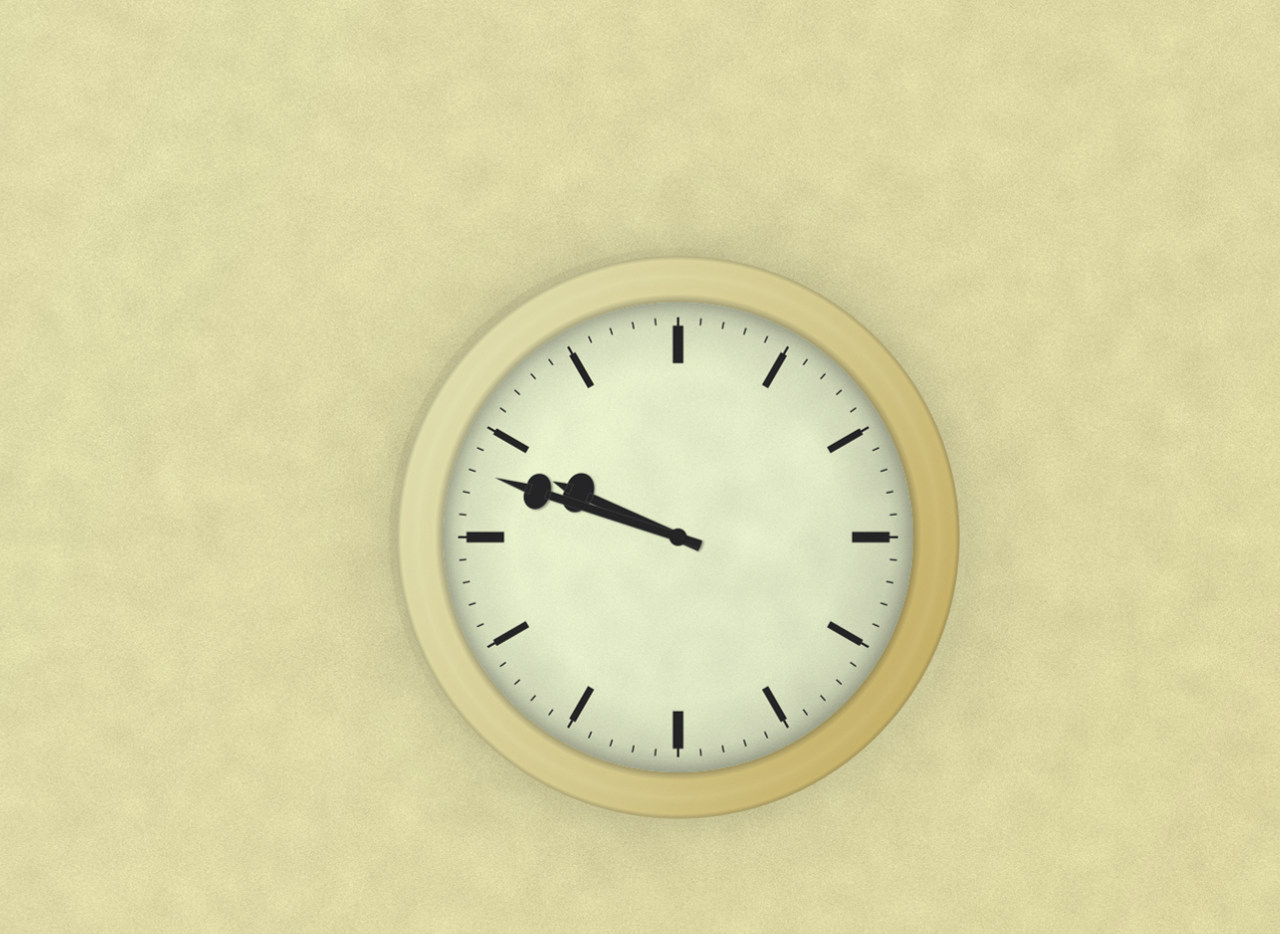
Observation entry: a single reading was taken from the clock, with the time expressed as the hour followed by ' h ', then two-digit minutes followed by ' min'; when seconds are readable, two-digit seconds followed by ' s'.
9 h 48 min
